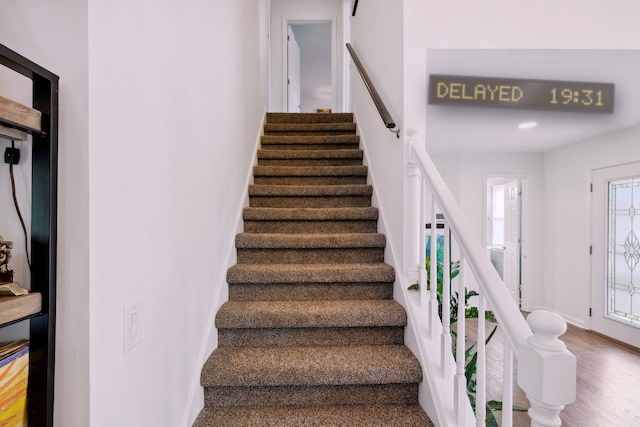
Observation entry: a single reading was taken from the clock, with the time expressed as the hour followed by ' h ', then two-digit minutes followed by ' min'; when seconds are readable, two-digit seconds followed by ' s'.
19 h 31 min
